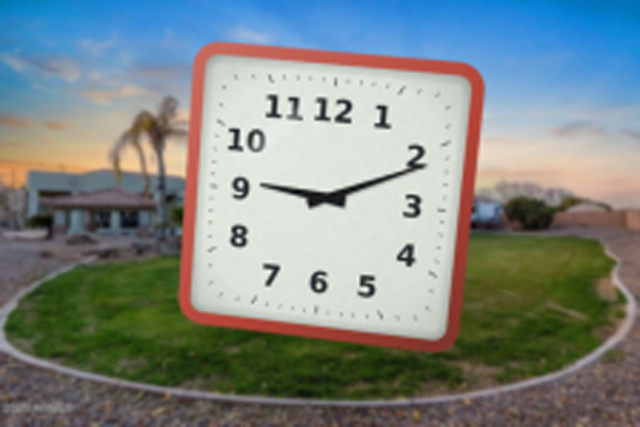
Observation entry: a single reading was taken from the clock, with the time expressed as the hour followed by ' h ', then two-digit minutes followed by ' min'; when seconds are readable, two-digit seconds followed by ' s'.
9 h 11 min
